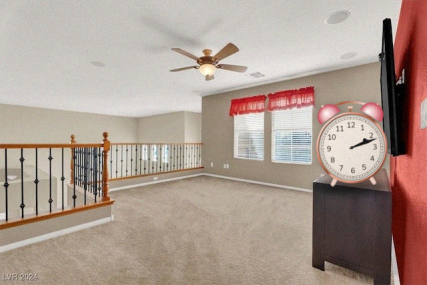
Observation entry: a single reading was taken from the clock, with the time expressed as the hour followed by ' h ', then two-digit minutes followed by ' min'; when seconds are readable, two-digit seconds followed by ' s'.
2 h 12 min
